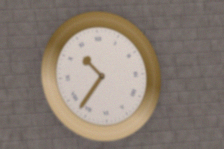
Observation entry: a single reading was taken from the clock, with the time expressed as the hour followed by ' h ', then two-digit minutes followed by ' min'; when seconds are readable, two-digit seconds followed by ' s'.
10 h 37 min
